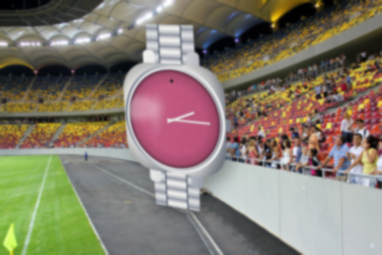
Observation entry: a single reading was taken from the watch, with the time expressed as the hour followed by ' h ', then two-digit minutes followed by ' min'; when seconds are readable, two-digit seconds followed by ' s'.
2 h 15 min
